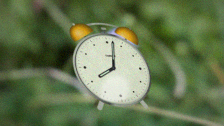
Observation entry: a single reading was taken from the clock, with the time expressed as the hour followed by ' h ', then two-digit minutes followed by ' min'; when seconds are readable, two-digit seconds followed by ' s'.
8 h 02 min
